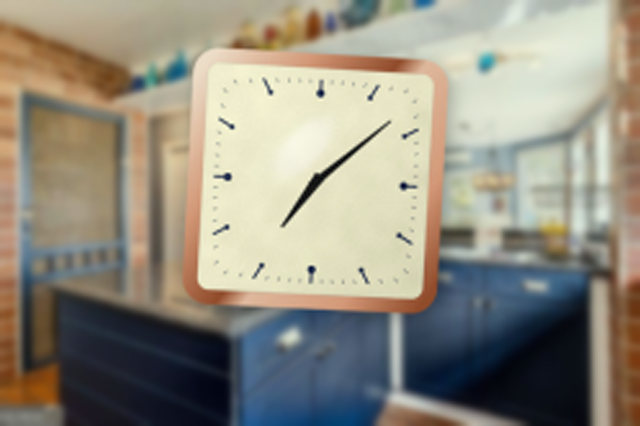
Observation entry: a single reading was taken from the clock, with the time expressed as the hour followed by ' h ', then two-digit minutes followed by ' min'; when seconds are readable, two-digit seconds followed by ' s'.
7 h 08 min
